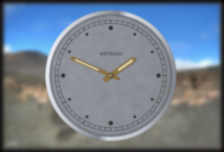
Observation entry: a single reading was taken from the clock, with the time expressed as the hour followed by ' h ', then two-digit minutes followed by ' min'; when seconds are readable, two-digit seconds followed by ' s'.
1 h 49 min
